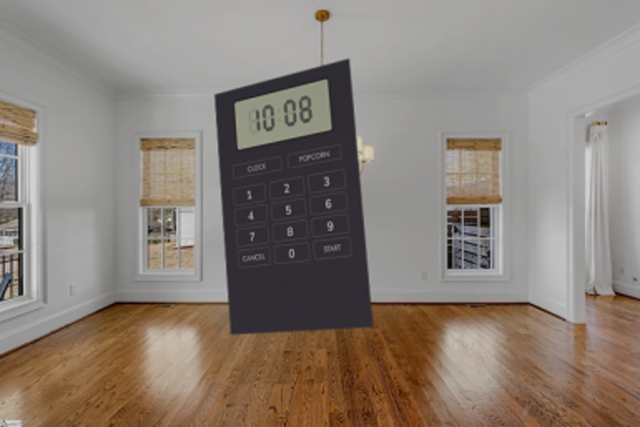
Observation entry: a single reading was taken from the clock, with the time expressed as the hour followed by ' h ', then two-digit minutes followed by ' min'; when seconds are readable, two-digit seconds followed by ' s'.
10 h 08 min
